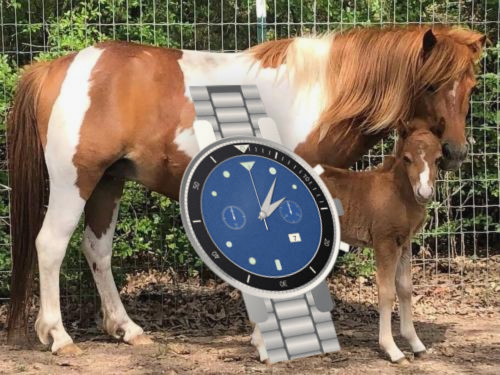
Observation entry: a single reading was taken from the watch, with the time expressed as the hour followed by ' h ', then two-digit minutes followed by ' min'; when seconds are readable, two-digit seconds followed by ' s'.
2 h 06 min
